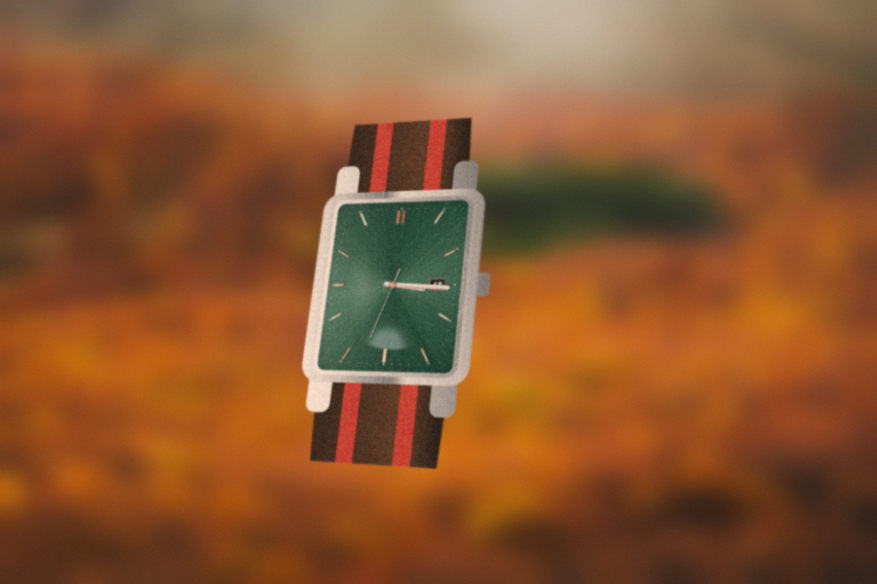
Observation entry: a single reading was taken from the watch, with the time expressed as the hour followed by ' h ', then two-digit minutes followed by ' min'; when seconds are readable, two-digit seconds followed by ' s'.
3 h 15 min 33 s
